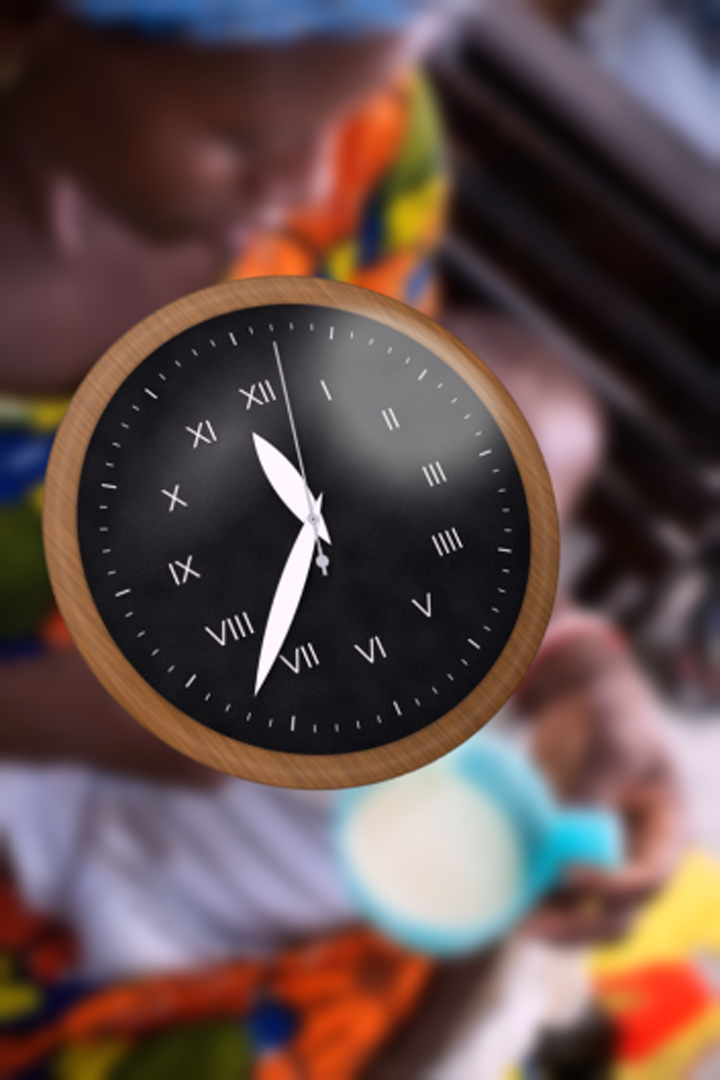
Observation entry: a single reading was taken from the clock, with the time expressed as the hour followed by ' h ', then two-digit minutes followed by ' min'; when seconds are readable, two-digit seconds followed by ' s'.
11 h 37 min 02 s
